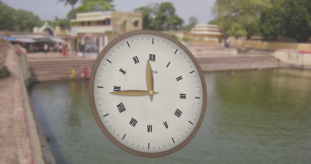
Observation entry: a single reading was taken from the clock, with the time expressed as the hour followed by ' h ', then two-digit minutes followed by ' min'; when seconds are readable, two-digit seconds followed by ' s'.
11 h 44 min
